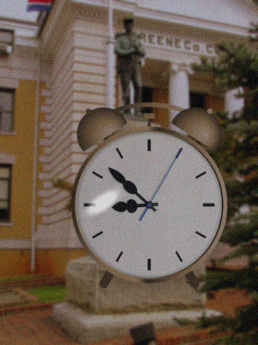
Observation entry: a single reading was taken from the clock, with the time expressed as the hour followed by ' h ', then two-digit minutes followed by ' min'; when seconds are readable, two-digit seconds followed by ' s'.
8 h 52 min 05 s
